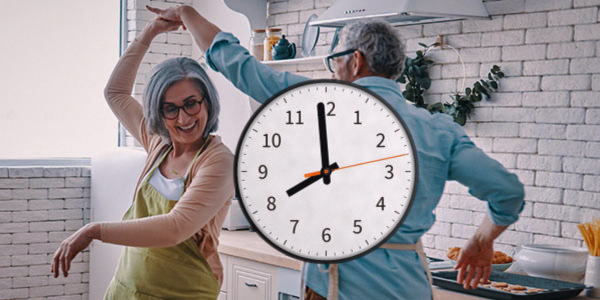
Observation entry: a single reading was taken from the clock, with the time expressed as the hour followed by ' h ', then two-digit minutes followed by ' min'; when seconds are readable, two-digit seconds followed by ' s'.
7 h 59 min 13 s
